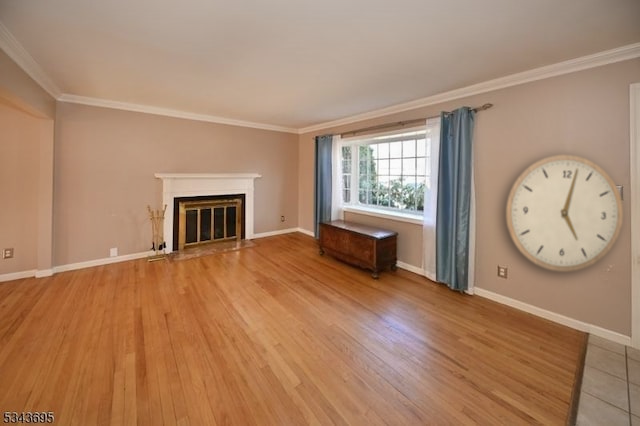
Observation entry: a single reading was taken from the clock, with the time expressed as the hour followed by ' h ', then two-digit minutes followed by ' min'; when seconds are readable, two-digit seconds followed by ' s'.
5 h 02 min
